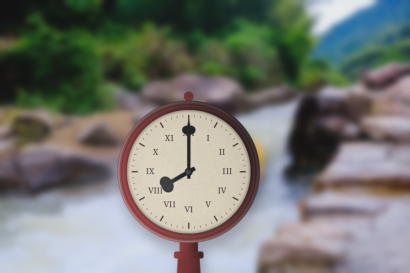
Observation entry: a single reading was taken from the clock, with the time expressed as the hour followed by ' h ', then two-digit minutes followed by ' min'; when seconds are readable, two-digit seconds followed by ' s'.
8 h 00 min
